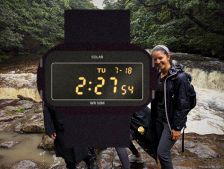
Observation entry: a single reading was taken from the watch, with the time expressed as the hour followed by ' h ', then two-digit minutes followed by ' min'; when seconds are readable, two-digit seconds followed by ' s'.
2 h 27 min 54 s
